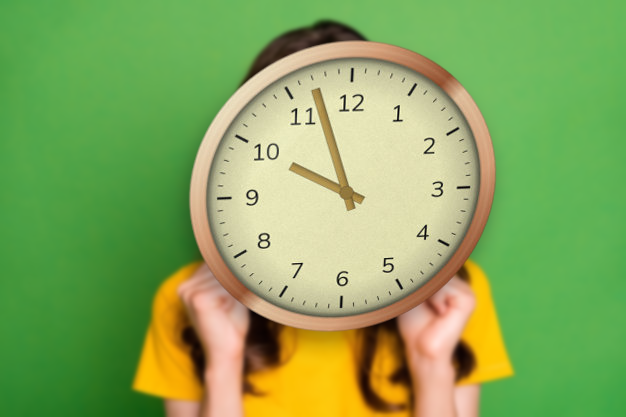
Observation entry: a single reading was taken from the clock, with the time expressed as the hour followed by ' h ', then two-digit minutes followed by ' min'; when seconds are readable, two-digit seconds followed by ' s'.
9 h 57 min
